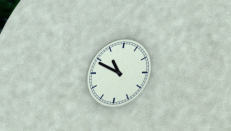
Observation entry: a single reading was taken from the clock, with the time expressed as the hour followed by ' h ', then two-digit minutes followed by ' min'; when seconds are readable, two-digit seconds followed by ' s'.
10 h 49 min
